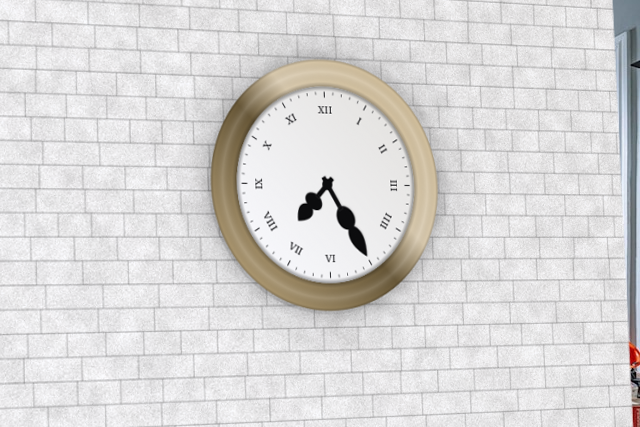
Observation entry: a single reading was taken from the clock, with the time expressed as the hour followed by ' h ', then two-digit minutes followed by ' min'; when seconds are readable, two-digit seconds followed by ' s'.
7 h 25 min
